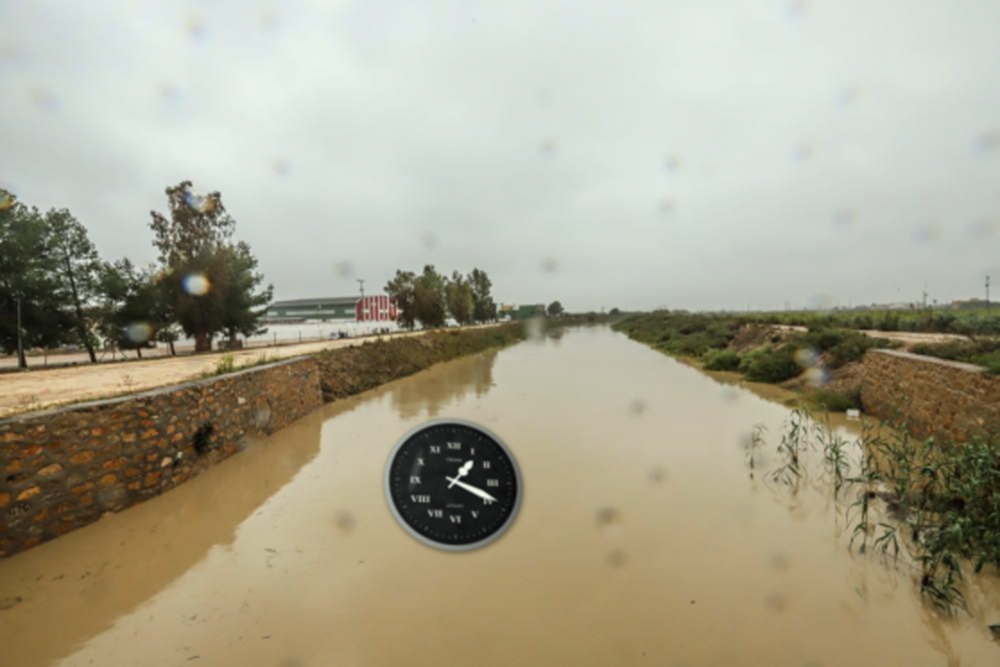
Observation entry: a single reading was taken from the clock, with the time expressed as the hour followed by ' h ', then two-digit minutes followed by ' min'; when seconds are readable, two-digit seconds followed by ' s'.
1 h 19 min
